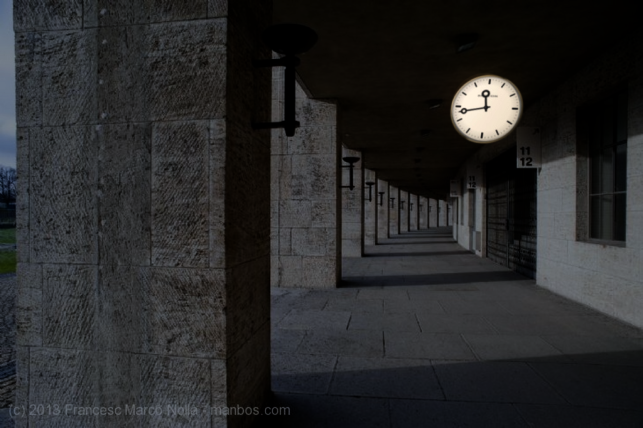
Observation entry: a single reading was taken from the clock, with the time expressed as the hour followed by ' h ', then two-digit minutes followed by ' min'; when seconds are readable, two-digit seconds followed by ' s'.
11 h 43 min
